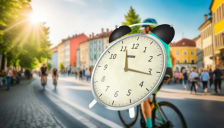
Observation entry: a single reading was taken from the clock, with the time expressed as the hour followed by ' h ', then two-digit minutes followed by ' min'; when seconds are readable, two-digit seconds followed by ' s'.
11 h 16 min
